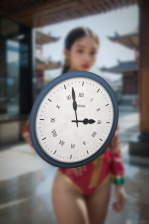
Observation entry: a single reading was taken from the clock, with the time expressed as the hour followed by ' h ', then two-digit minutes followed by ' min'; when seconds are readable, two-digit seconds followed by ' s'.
2 h 57 min
